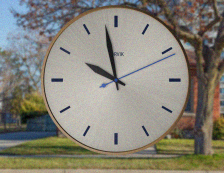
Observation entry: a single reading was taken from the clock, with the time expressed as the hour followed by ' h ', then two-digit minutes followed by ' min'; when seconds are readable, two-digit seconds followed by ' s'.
9 h 58 min 11 s
